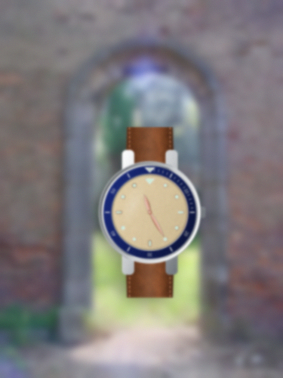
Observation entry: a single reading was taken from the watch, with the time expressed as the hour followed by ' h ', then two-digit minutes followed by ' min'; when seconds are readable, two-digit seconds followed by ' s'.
11 h 25 min
